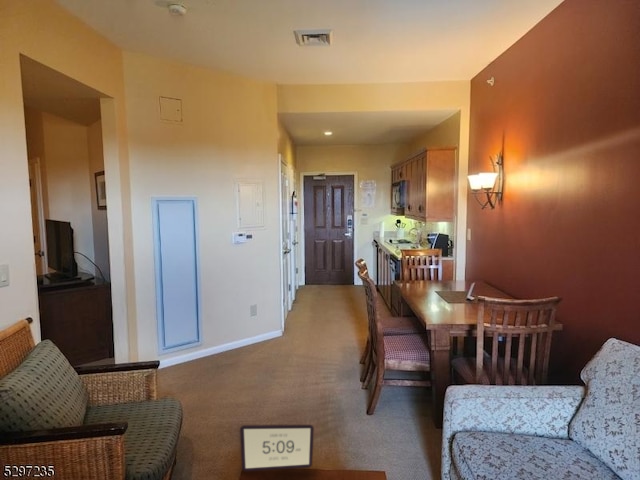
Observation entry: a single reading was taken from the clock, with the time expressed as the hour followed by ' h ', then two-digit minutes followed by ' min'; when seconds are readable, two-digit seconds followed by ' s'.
5 h 09 min
